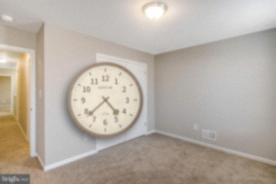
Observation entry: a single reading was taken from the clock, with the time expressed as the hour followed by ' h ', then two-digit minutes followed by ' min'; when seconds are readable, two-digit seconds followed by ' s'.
4 h 38 min
